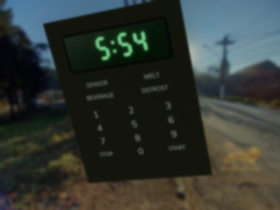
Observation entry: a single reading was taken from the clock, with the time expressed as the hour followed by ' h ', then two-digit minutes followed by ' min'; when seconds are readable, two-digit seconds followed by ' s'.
5 h 54 min
